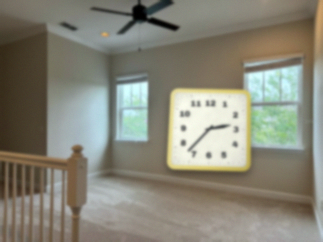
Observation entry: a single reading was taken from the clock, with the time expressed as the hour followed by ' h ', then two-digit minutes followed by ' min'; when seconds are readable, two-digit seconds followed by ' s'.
2 h 37 min
